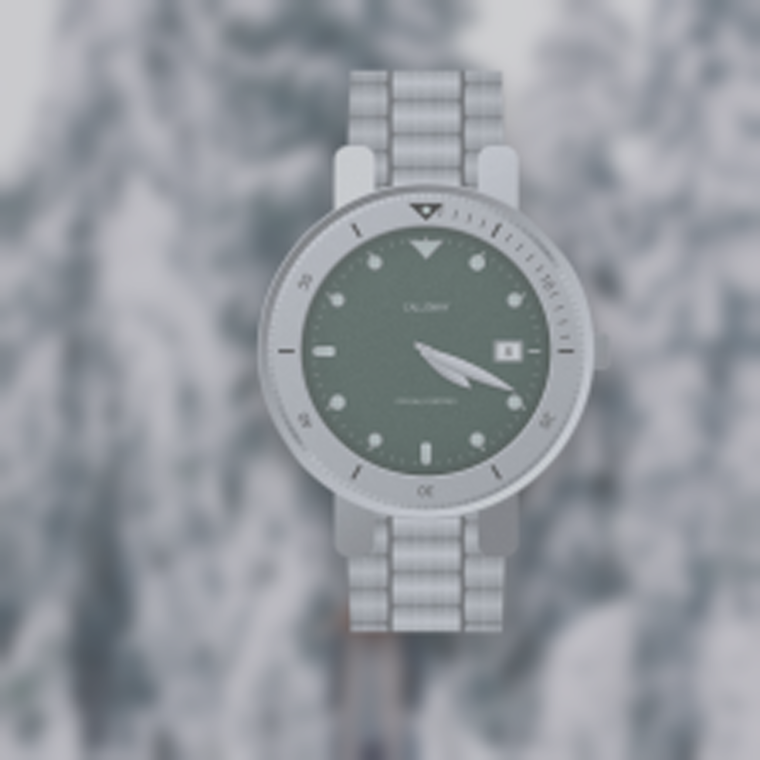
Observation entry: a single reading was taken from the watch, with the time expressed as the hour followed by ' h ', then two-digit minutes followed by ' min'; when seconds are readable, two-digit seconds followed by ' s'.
4 h 19 min
